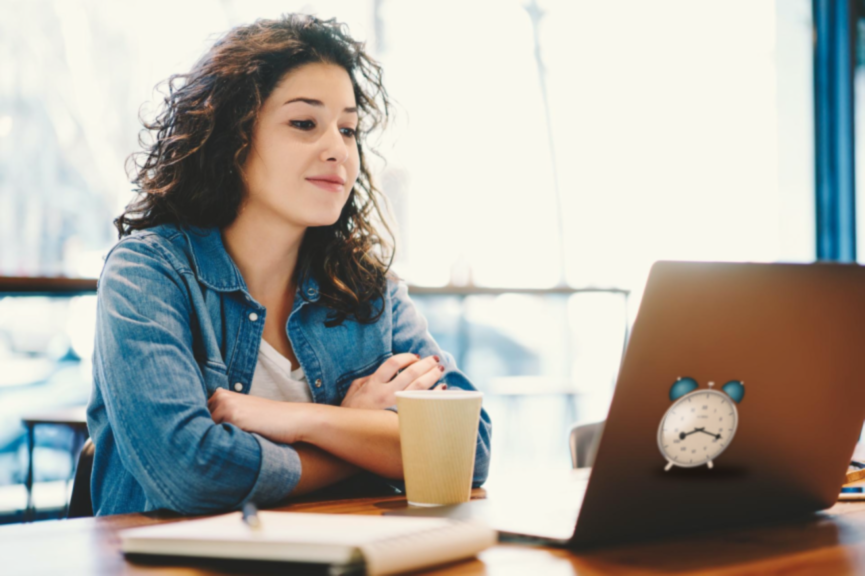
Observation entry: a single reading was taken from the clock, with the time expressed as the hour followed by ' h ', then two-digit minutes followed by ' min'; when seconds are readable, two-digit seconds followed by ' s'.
8 h 18 min
